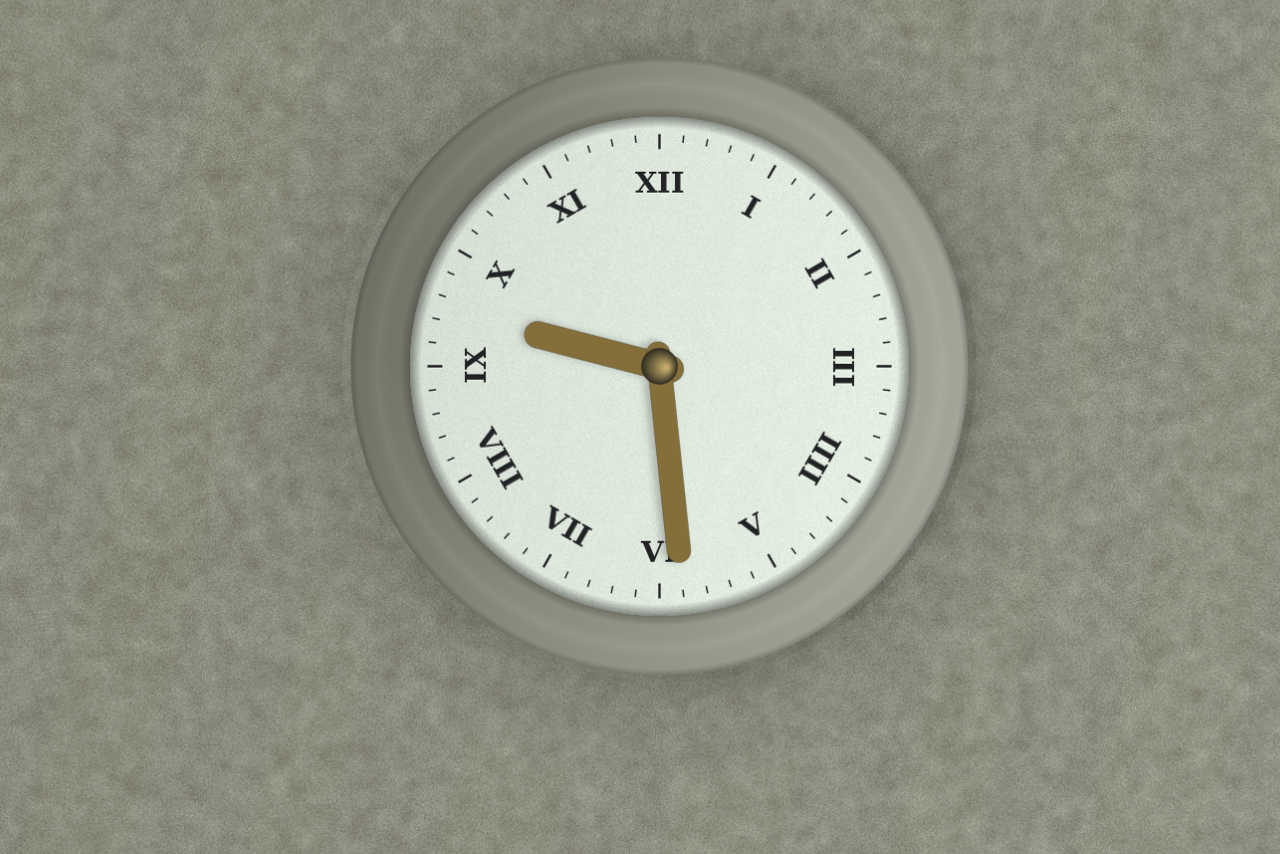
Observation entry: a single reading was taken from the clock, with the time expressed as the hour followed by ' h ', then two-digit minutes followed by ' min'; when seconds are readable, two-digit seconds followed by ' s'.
9 h 29 min
